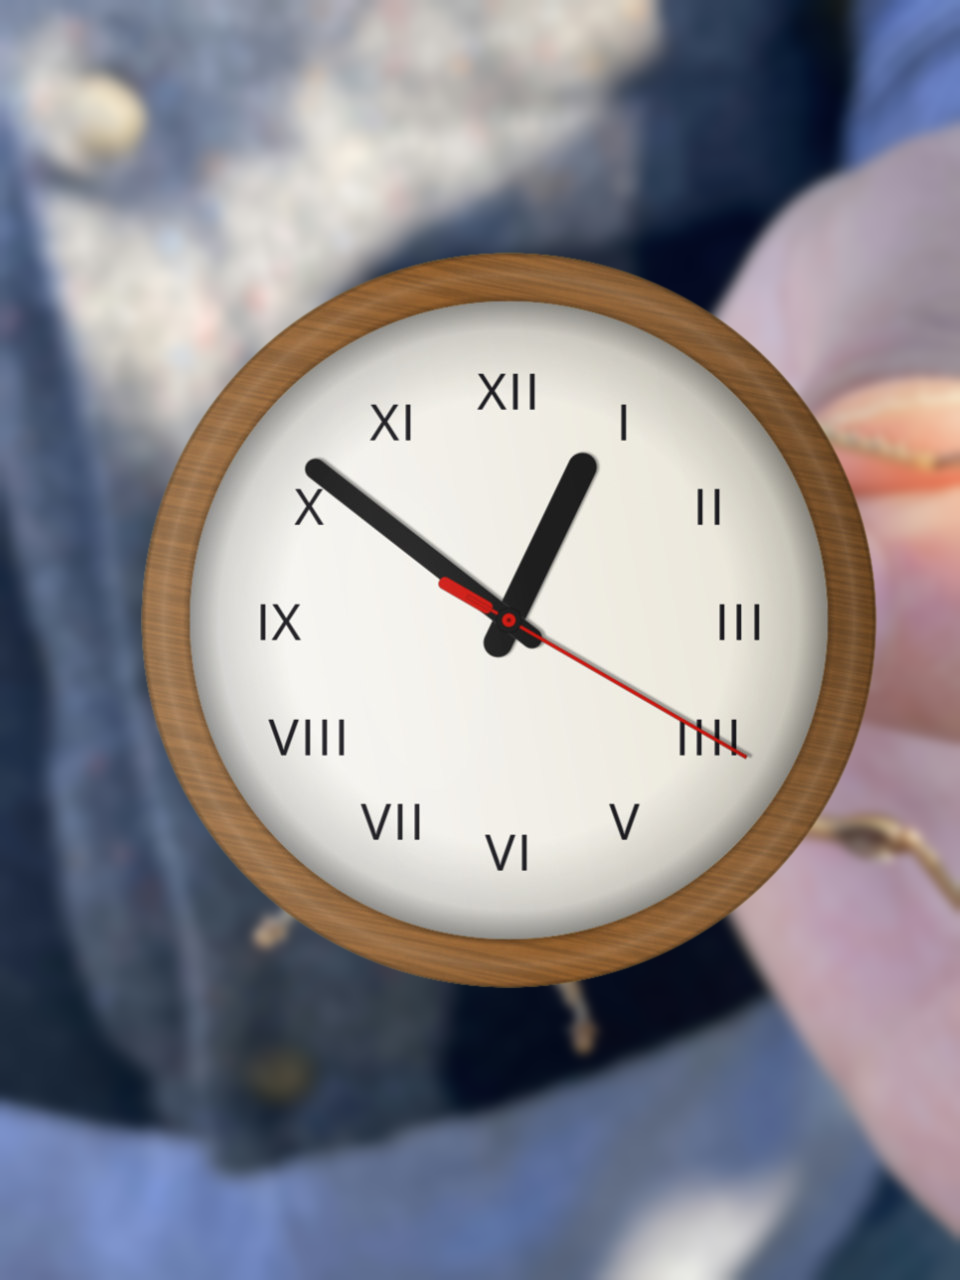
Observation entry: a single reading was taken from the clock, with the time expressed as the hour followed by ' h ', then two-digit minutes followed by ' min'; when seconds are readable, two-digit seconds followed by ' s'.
12 h 51 min 20 s
